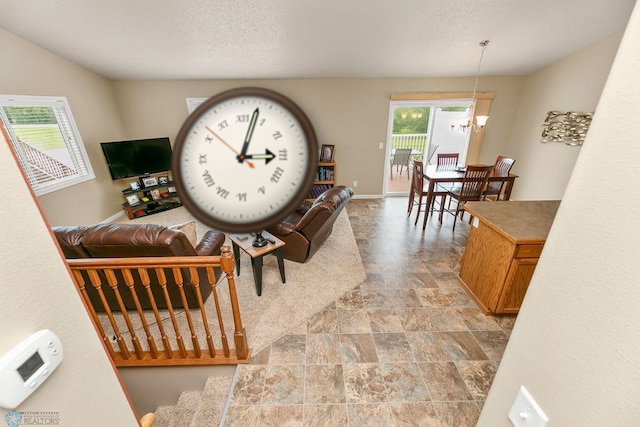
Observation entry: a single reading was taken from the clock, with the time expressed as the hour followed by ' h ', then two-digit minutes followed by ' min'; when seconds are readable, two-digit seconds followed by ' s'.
3 h 02 min 52 s
